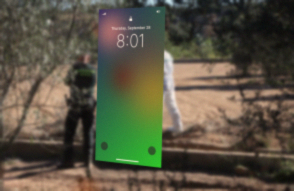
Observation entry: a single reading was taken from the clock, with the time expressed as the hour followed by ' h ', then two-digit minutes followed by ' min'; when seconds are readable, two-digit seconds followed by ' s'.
8 h 01 min
